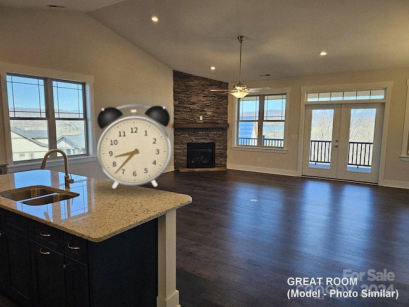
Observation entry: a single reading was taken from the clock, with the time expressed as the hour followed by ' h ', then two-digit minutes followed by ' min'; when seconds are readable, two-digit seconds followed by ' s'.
8 h 37 min
